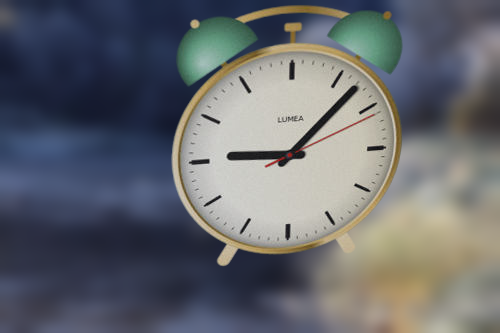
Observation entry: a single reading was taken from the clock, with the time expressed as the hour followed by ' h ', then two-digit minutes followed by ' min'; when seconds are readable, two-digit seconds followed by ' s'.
9 h 07 min 11 s
